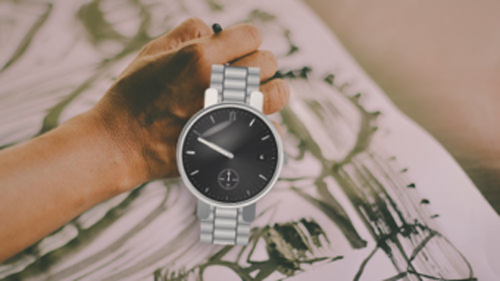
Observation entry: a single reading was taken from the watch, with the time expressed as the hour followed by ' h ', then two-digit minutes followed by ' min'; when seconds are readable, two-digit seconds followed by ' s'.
9 h 49 min
